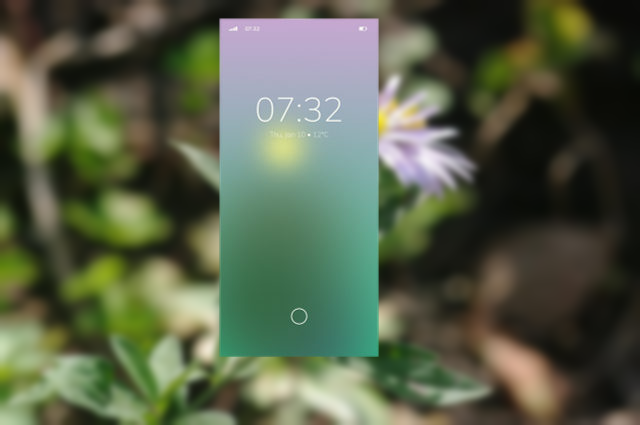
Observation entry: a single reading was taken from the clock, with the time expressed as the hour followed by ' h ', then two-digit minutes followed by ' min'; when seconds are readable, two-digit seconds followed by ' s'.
7 h 32 min
